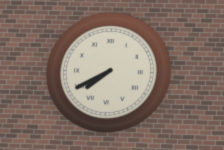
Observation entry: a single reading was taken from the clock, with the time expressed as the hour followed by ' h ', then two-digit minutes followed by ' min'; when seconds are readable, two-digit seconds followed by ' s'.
7 h 40 min
